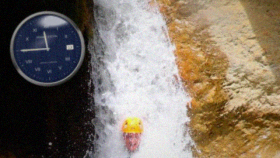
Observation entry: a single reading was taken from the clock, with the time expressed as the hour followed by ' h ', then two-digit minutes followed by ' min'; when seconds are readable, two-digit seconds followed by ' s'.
11 h 45 min
